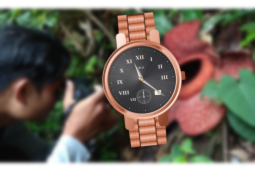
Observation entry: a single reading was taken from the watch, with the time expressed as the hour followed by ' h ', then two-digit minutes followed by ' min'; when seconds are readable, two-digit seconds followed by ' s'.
11 h 22 min
